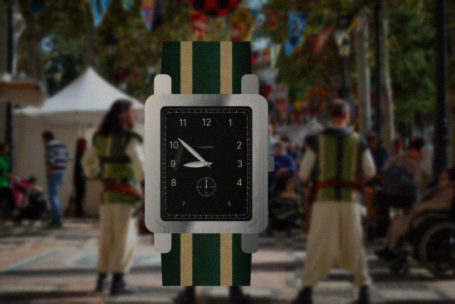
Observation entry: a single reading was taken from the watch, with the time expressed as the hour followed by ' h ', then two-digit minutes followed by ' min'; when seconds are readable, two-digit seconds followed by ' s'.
8 h 52 min
